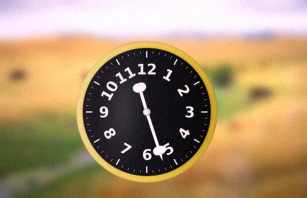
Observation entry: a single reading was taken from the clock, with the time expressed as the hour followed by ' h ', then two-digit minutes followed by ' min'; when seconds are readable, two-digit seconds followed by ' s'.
11 h 27 min
